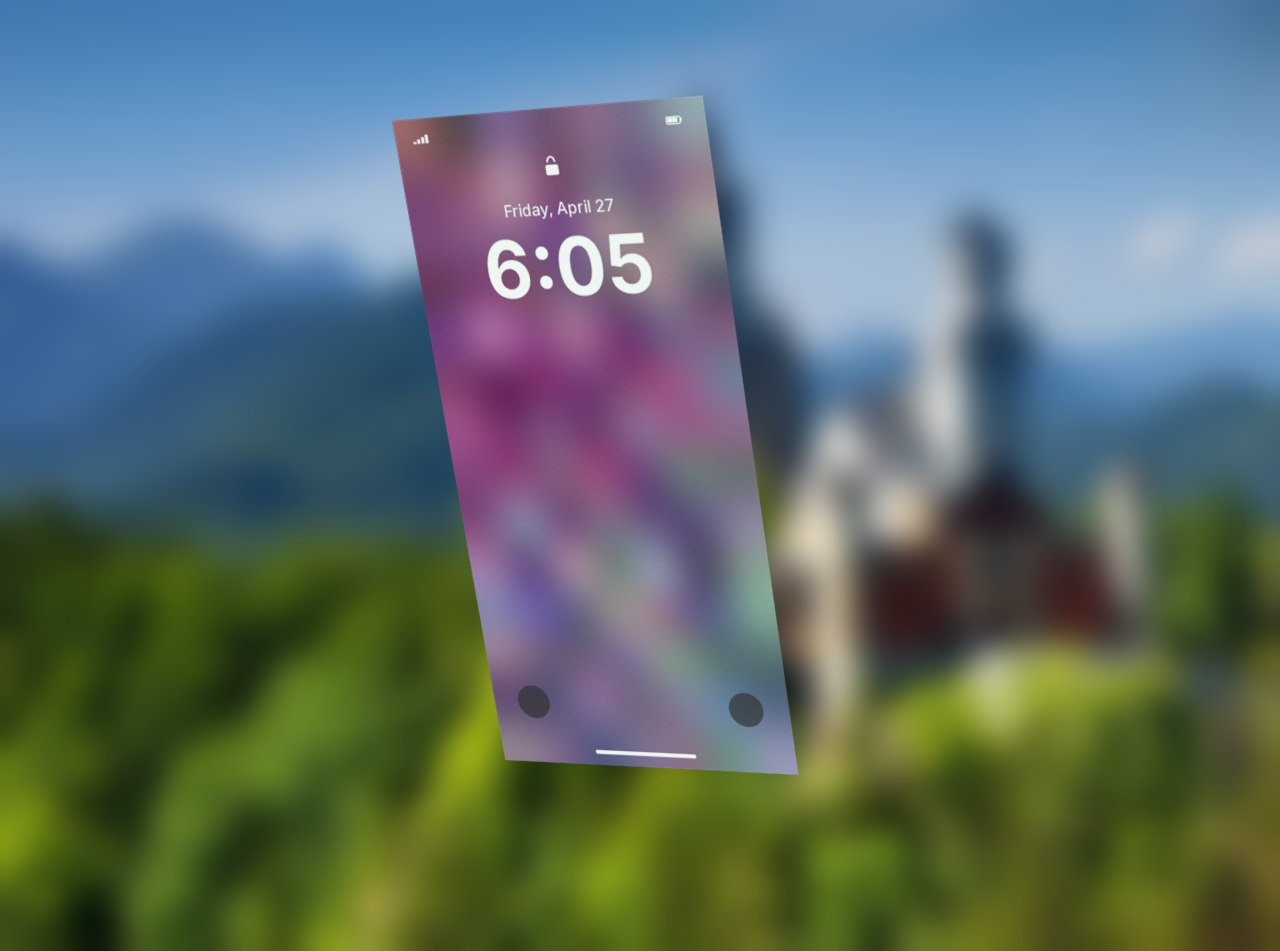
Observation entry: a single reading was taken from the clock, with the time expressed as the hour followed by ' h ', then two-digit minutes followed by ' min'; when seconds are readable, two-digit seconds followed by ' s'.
6 h 05 min
